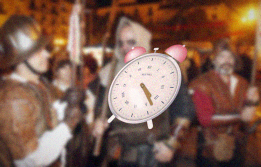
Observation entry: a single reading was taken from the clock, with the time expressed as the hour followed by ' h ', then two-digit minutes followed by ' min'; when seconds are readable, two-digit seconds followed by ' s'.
4 h 23 min
